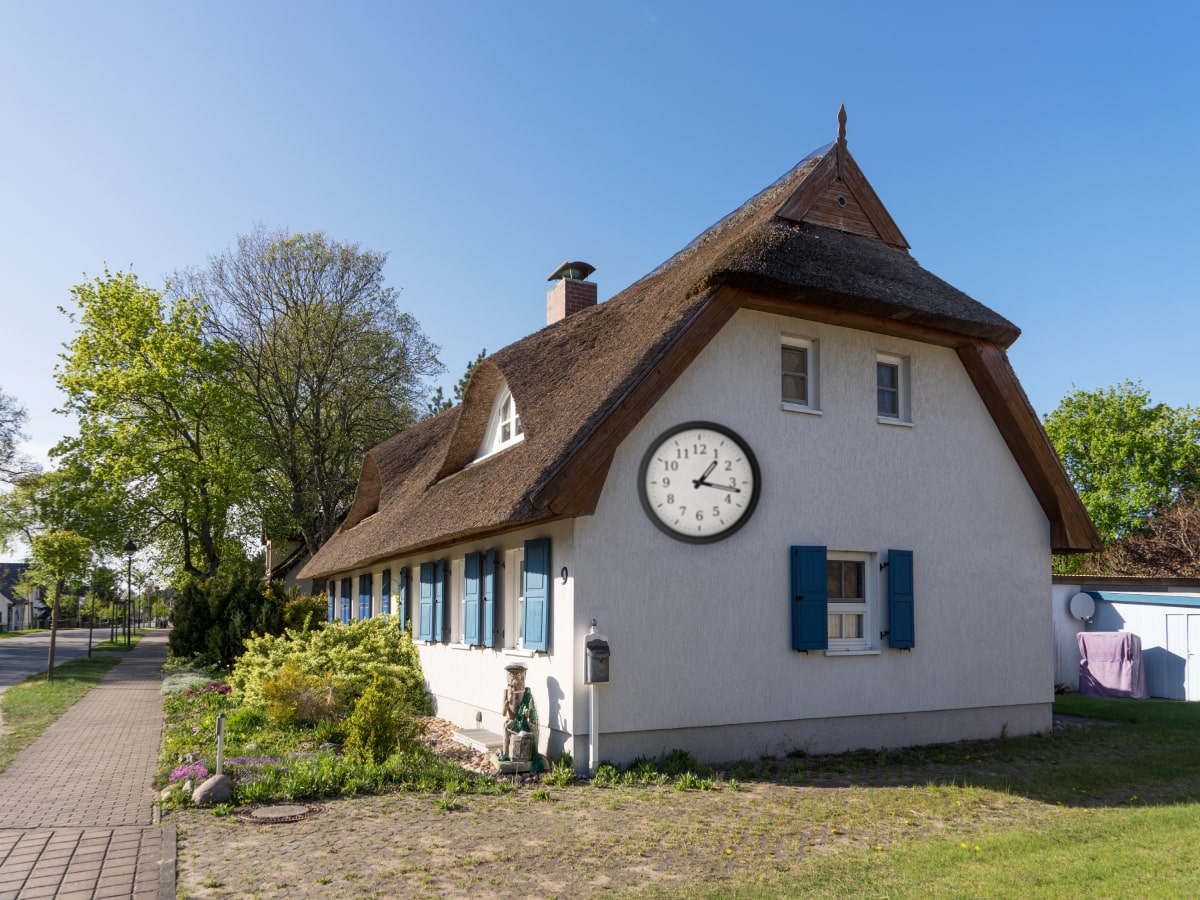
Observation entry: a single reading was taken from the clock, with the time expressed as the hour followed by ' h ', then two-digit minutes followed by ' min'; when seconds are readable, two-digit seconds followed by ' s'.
1 h 17 min
